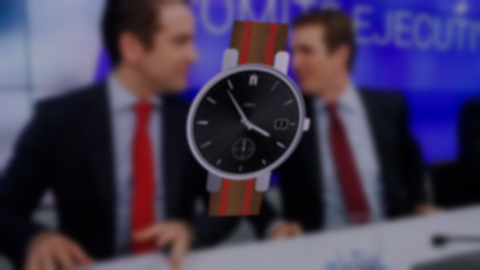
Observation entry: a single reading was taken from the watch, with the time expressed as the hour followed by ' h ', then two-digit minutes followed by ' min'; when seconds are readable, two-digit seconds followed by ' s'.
3 h 54 min
